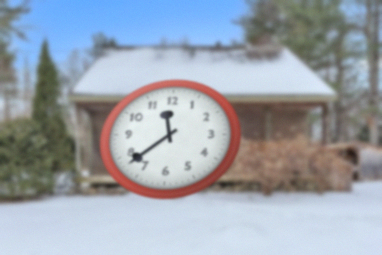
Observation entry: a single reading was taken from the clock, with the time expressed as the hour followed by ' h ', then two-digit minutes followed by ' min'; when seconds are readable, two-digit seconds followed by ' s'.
11 h 38 min
